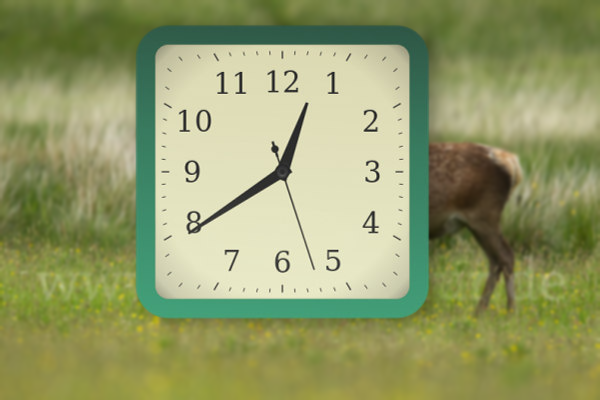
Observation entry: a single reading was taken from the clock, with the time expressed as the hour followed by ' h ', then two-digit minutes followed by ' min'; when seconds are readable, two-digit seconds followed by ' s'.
12 h 39 min 27 s
